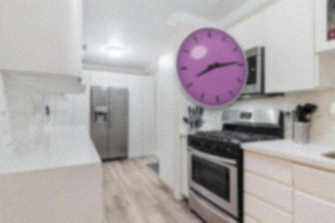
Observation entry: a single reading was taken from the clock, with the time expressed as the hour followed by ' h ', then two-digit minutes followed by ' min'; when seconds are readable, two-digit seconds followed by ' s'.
8 h 14 min
